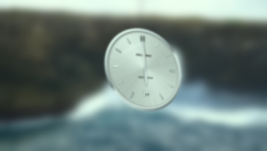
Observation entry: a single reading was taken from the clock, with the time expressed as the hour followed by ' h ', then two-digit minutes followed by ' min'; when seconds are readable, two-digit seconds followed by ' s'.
6 h 00 min
